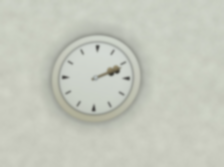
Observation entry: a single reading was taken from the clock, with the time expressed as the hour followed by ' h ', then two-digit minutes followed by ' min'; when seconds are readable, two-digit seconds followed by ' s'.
2 h 11 min
